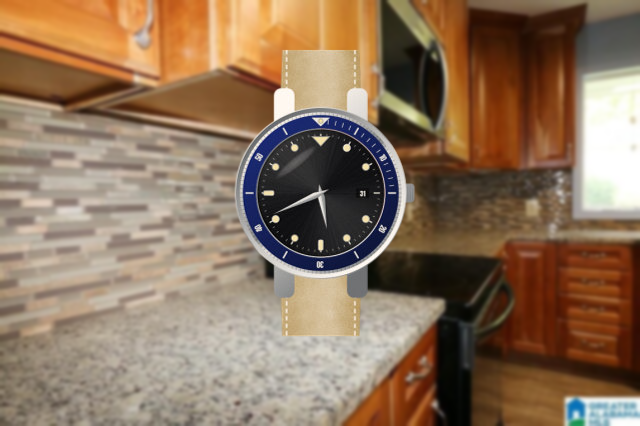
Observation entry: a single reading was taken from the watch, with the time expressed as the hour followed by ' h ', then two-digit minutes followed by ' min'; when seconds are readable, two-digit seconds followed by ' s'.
5 h 41 min
